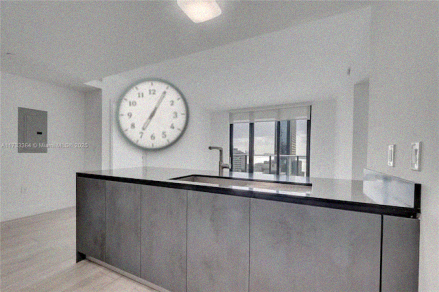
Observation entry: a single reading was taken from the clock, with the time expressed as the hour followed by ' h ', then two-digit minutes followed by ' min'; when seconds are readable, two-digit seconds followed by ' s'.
7 h 05 min
